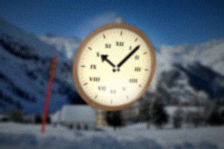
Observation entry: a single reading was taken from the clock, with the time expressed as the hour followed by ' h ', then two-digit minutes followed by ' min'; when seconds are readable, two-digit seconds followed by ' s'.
10 h 07 min
